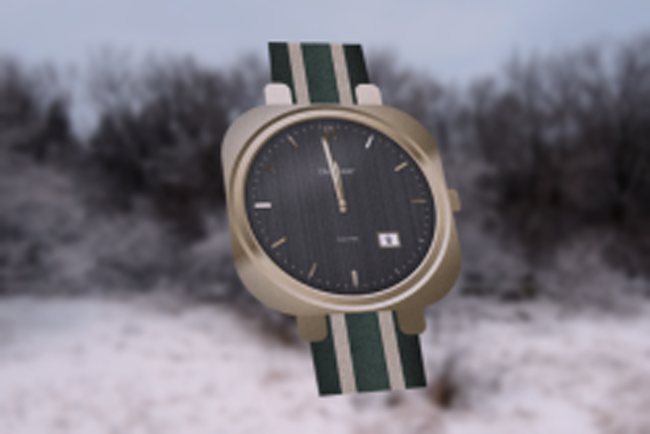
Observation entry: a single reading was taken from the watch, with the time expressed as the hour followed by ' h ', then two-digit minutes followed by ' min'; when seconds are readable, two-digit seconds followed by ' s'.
11 h 59 min
